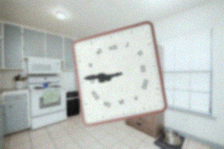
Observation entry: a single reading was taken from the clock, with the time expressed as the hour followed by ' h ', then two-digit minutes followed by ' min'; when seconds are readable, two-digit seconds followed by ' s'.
8 h 46 min
